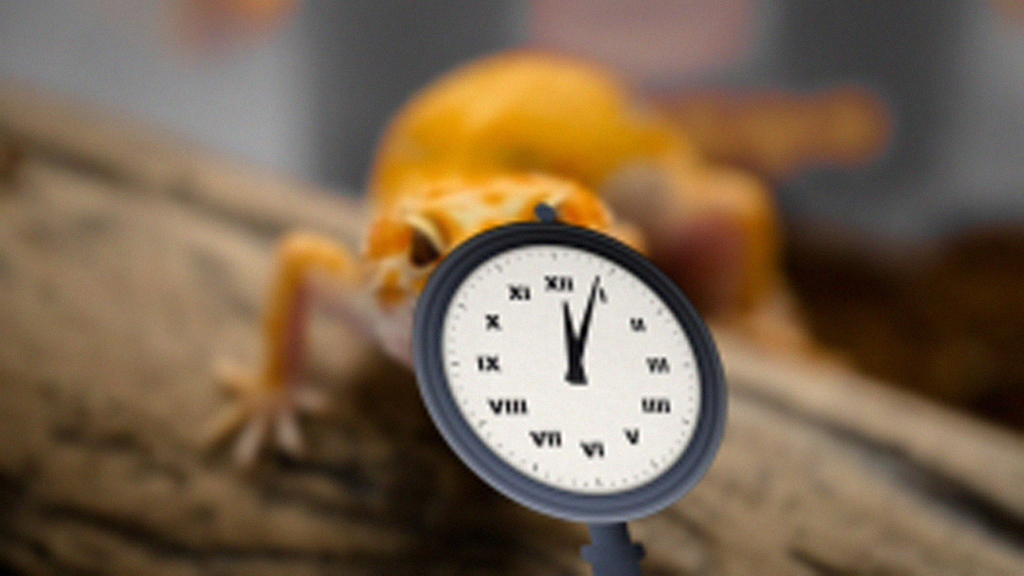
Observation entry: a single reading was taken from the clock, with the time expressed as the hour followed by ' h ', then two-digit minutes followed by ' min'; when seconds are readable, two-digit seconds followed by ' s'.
12 h 04 min
